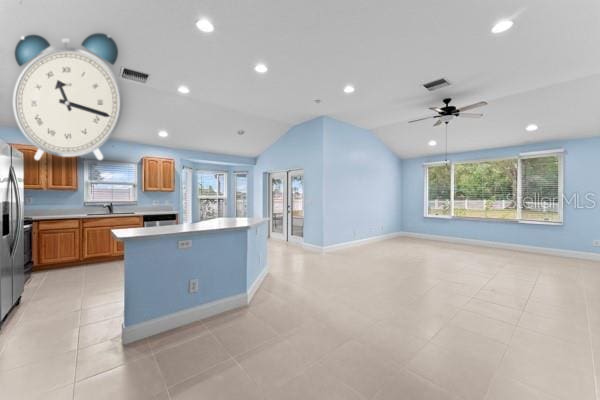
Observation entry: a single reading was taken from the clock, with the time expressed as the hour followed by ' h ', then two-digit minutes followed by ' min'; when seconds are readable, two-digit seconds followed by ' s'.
11 h 18 min
